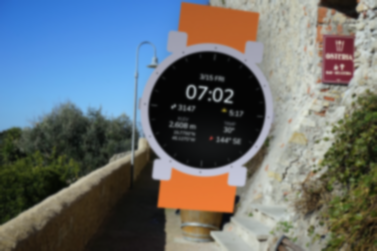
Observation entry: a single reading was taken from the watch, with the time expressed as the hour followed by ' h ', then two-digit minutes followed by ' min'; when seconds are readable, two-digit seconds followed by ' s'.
7 h 02 min
